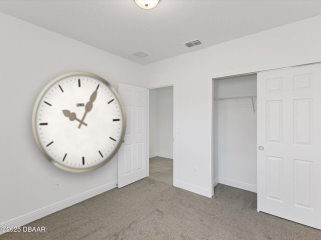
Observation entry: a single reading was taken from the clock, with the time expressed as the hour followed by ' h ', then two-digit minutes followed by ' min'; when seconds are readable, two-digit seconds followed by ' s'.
10 h 05 min
